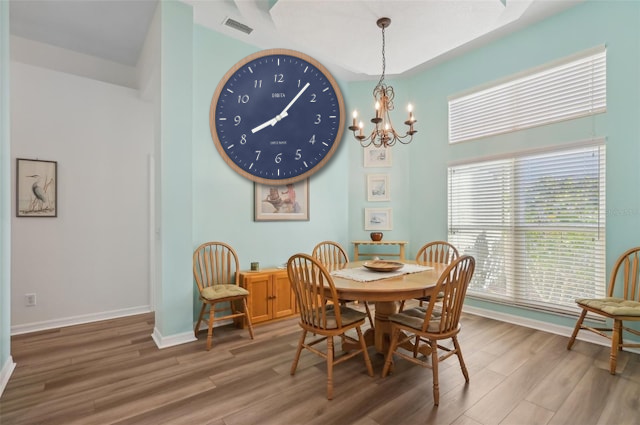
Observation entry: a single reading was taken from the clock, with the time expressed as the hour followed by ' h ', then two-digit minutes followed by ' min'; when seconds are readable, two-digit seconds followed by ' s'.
8 h 07 min
